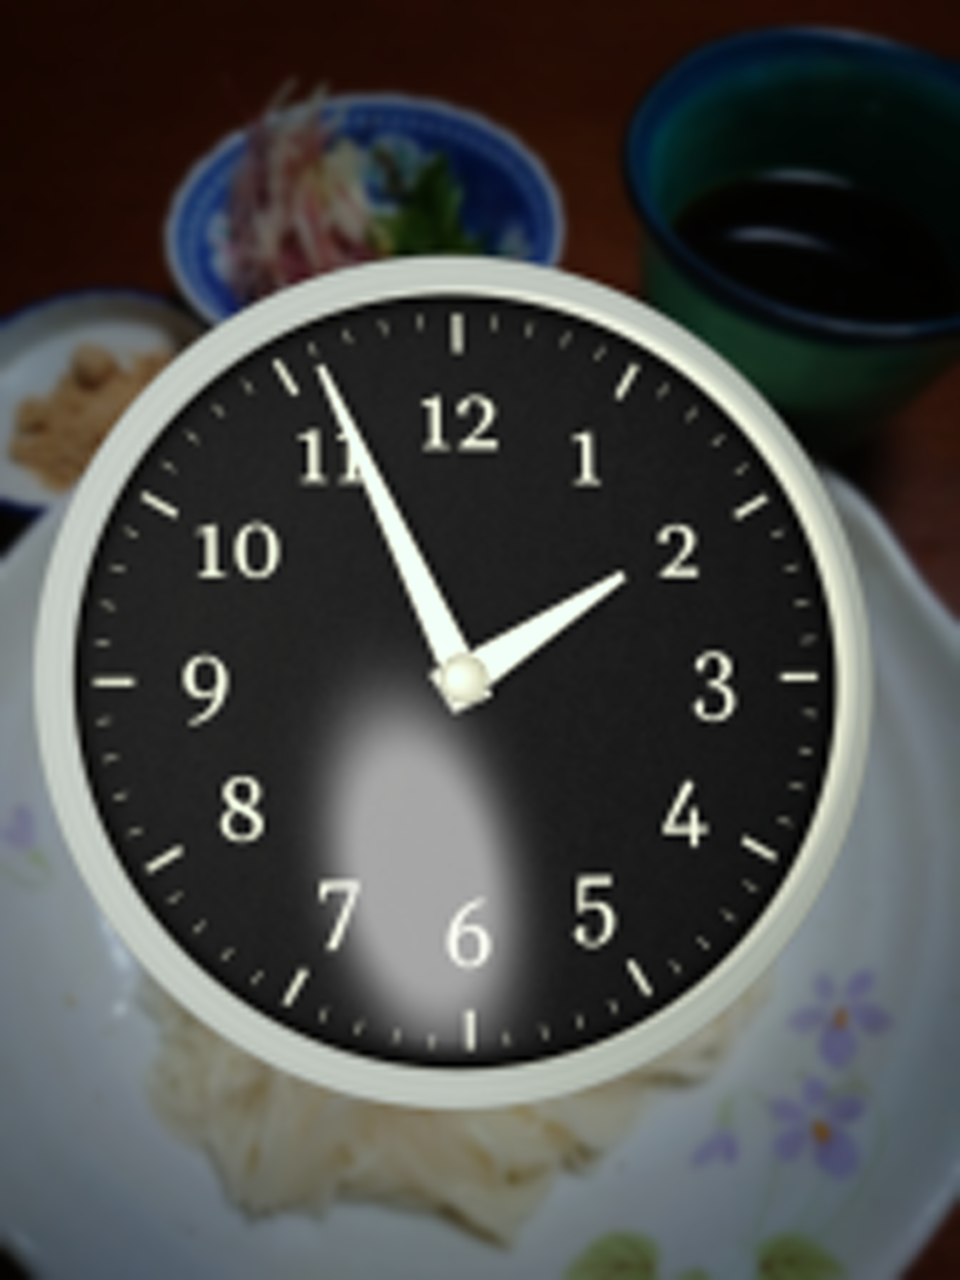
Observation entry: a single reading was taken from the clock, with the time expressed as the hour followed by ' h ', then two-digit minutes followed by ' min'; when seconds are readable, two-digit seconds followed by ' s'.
1 h 56 min
